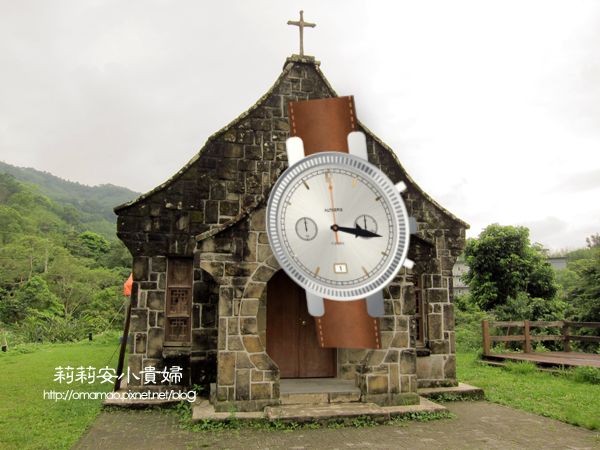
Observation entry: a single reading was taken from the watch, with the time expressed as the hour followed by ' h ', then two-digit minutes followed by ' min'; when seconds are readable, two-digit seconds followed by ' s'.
3 h 17 min
